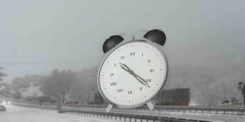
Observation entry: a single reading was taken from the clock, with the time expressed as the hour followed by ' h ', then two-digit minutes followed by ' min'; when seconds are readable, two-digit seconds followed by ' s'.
10 h 22 min
